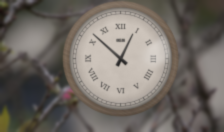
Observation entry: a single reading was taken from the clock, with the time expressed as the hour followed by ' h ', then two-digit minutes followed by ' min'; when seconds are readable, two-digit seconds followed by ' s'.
12 h 52 min
